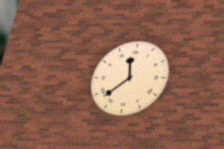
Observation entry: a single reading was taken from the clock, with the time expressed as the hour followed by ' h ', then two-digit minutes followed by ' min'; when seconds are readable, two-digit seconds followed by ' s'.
11 h 38 min
